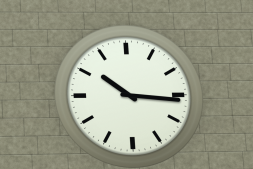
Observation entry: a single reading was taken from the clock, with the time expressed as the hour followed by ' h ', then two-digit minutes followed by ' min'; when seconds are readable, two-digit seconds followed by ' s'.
10 h 16 min
